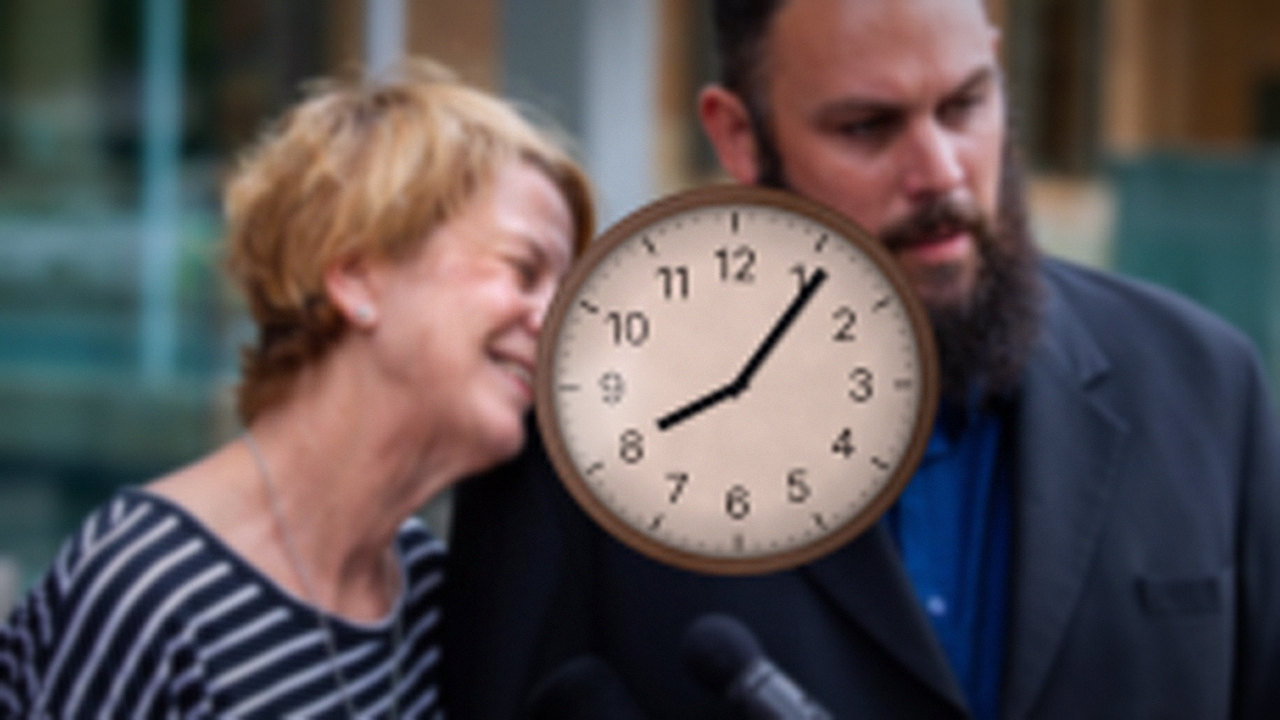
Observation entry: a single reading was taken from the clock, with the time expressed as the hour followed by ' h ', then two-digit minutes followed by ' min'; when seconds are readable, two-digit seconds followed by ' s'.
8 h 06 min
